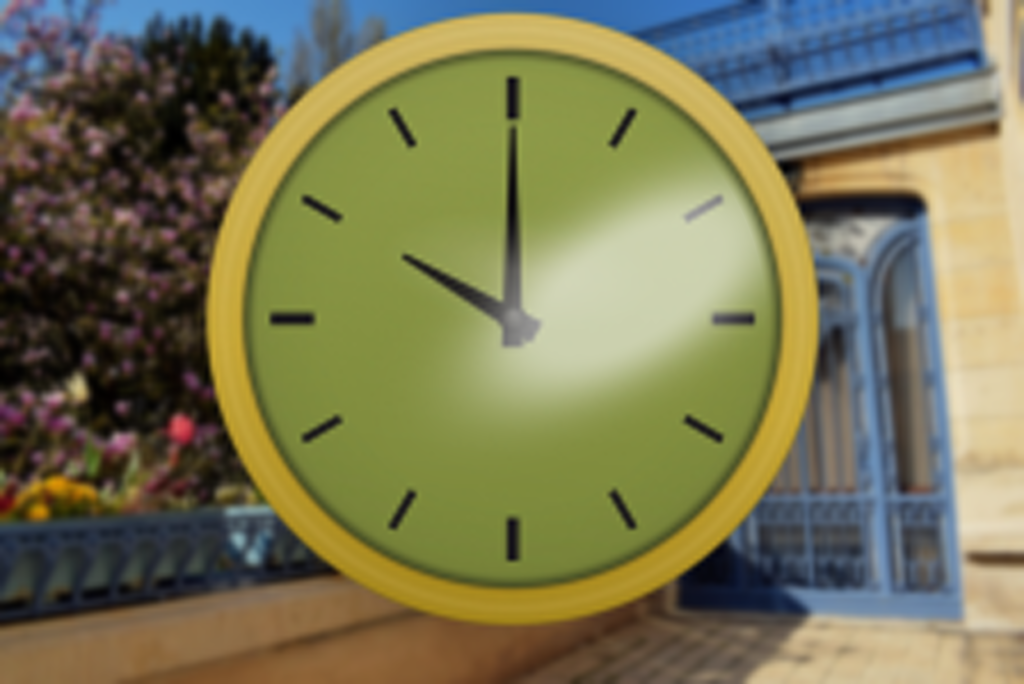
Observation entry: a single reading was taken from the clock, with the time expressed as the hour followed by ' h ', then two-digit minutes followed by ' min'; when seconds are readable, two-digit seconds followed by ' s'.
10 h 00 min
